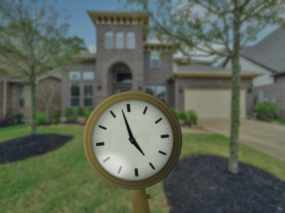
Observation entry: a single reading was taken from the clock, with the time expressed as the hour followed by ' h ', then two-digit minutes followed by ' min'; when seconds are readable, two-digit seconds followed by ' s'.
4 h 58 min
